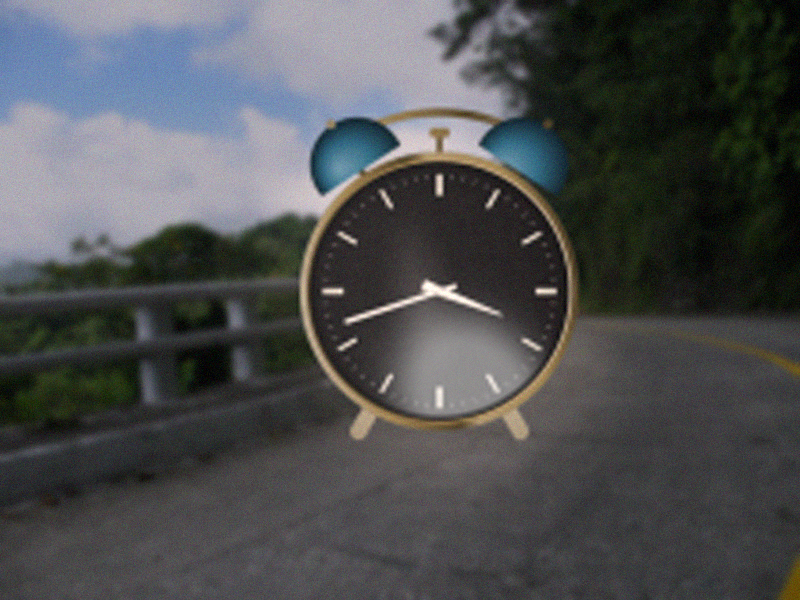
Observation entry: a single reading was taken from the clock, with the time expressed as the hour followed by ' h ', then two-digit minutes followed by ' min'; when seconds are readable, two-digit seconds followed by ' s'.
3 h 42 min
